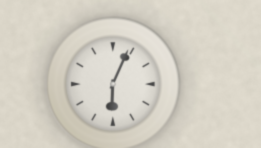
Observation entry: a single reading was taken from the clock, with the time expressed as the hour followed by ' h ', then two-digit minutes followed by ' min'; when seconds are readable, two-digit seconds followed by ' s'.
6 h 04 min
